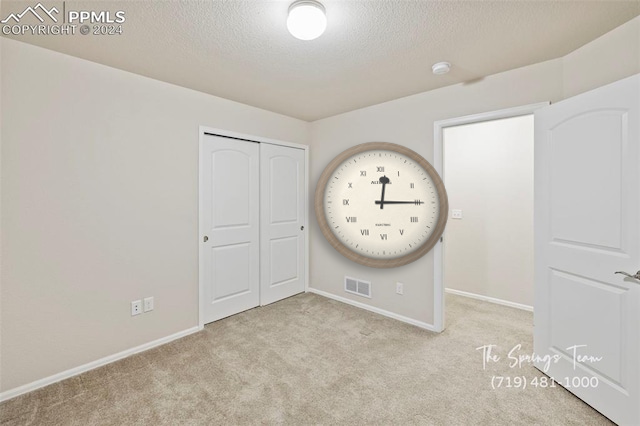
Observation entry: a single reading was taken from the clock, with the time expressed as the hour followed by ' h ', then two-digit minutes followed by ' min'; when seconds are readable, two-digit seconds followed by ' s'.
12 h 15 min
